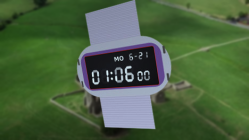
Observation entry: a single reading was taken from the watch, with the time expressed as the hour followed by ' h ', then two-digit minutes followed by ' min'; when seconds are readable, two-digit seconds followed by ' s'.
1 h 06 min 00 s
